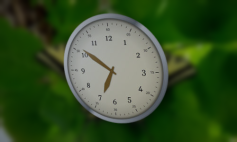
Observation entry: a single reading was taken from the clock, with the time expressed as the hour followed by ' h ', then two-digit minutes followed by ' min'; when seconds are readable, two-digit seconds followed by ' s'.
6 h 51 min
